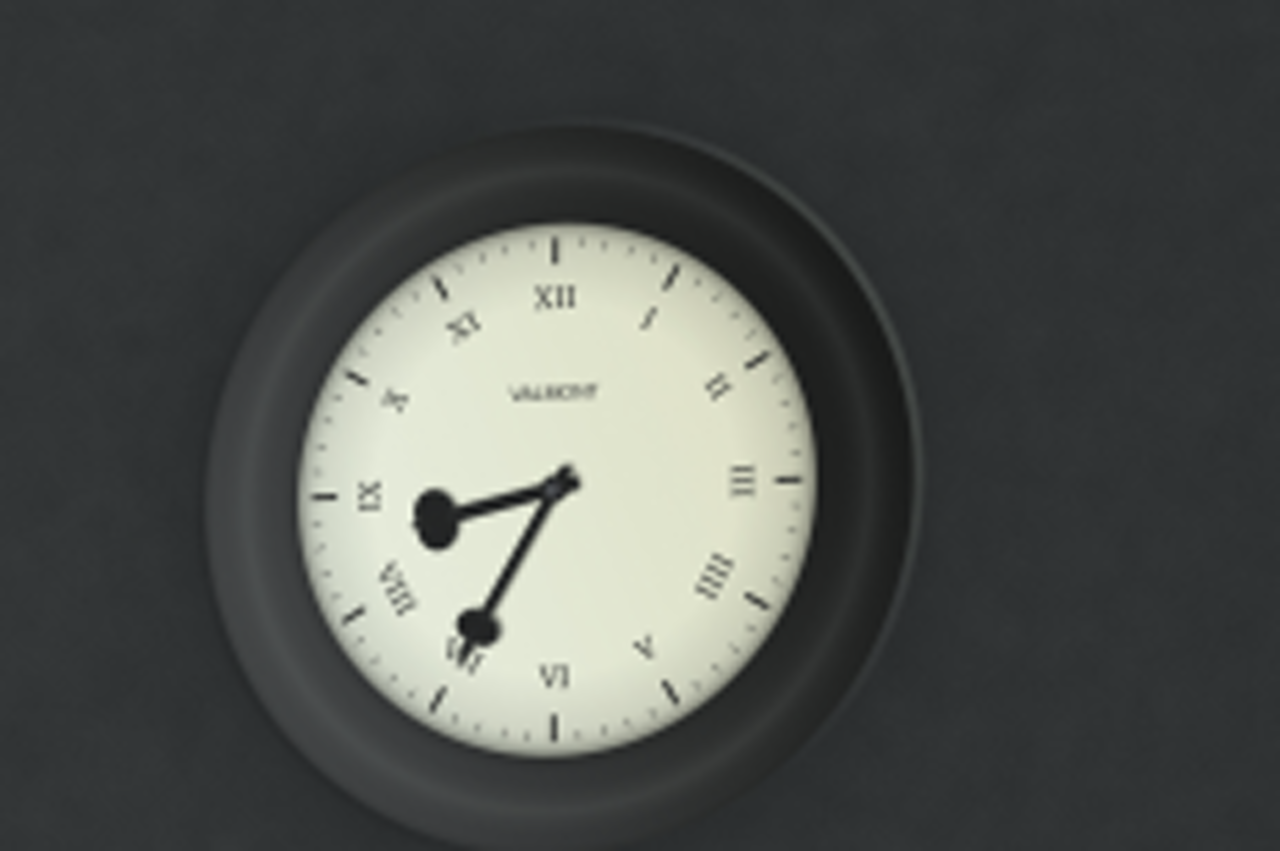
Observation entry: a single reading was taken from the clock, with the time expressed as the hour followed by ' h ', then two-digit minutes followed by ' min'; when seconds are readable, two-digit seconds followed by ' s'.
8 h 35 min
